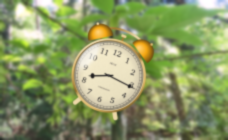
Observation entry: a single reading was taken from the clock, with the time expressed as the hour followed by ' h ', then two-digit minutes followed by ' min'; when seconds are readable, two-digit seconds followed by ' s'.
8 h 16 min
